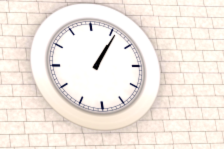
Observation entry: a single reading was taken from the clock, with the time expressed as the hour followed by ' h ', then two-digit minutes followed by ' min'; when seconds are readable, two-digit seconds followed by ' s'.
1 h 06 min
